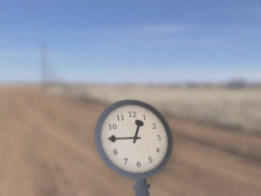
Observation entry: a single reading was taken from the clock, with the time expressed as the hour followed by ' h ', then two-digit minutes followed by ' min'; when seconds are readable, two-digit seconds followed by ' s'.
12 h 45 min
